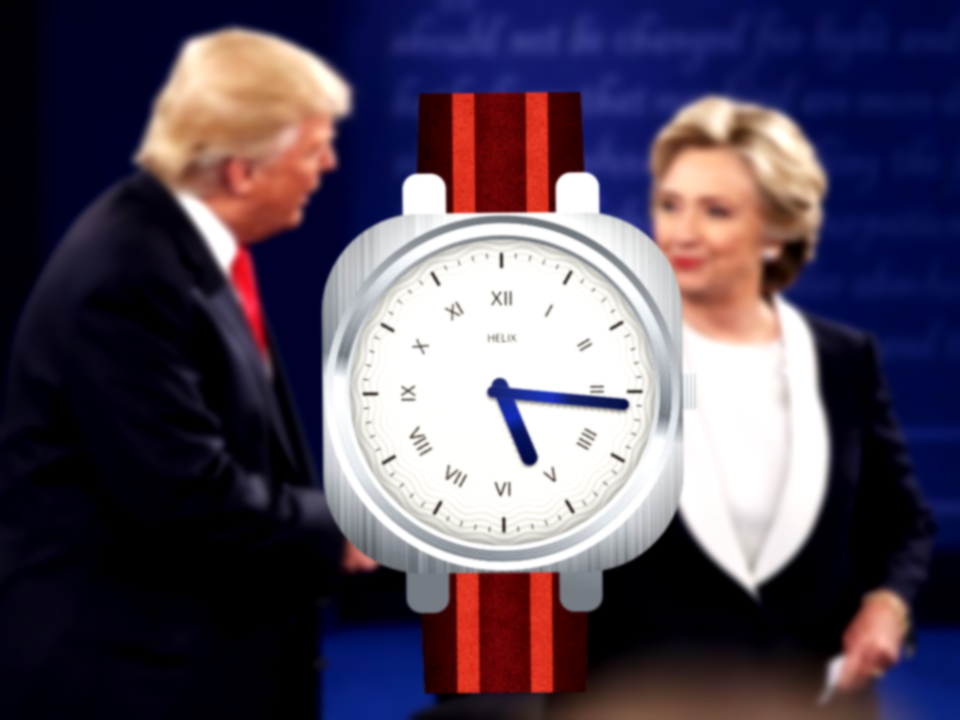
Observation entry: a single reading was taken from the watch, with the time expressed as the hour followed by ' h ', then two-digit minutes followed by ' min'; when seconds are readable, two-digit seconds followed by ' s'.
5 h 16 min
